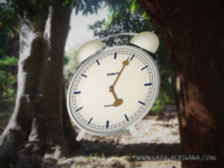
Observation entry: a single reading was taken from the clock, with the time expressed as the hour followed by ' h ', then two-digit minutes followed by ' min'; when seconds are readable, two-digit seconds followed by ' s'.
5 h 04 min
